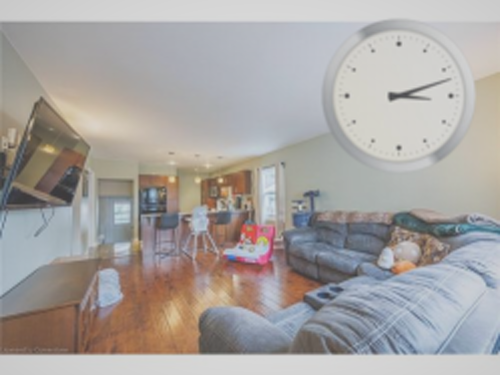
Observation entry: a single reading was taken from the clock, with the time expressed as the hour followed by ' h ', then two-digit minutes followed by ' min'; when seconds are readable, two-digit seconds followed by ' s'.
3 h 12 min
